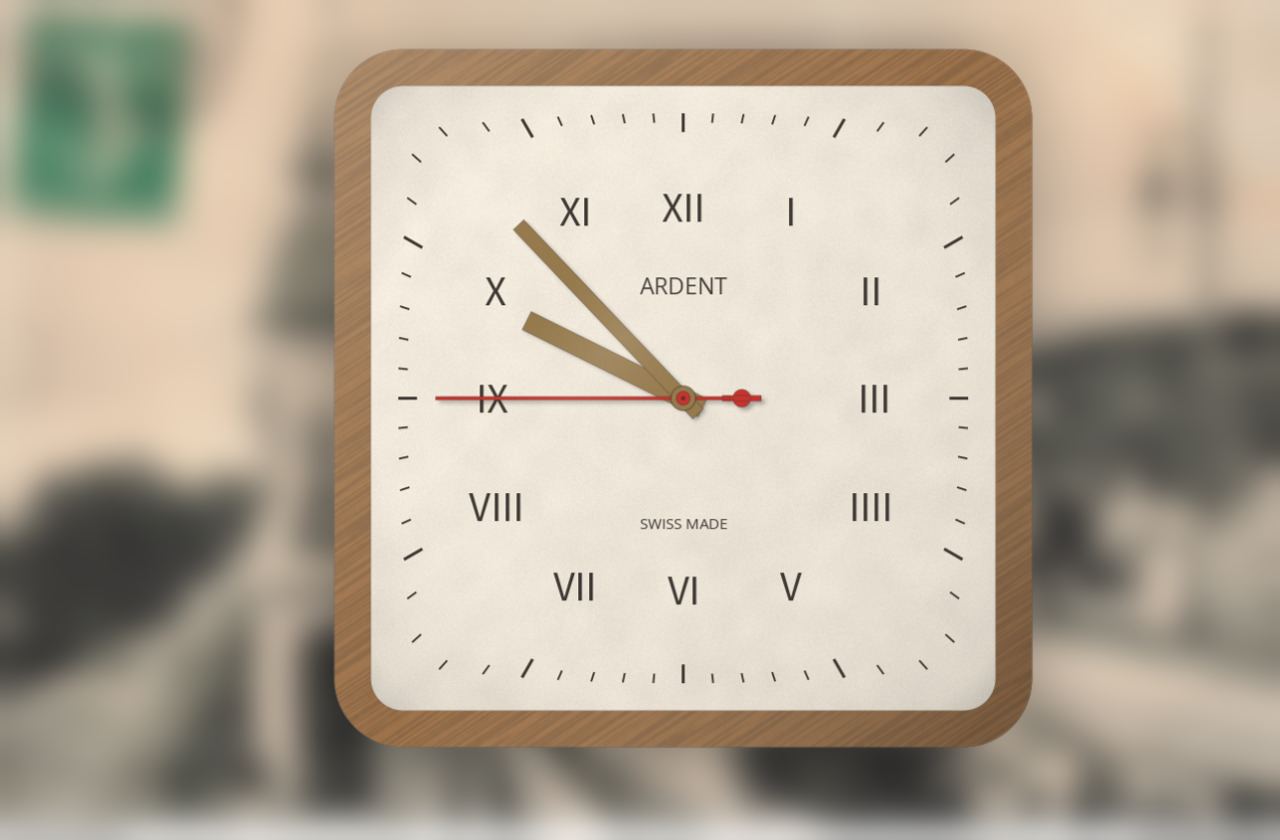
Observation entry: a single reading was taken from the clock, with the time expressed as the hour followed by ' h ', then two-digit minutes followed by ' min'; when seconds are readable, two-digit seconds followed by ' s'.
9 h 52 min 45 s
